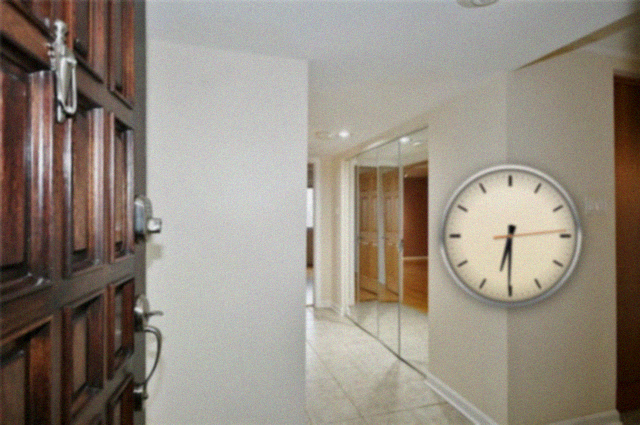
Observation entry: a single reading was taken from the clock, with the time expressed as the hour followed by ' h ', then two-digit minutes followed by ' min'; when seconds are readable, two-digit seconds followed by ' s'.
6 h 30 min 14 s
